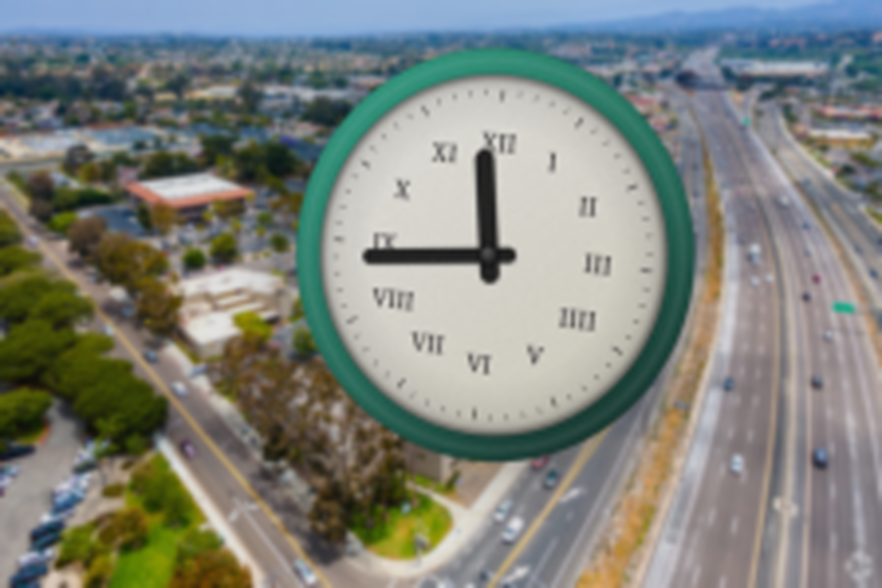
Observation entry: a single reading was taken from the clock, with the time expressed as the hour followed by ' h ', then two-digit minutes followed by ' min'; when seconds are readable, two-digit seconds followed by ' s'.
11 h 44 min
